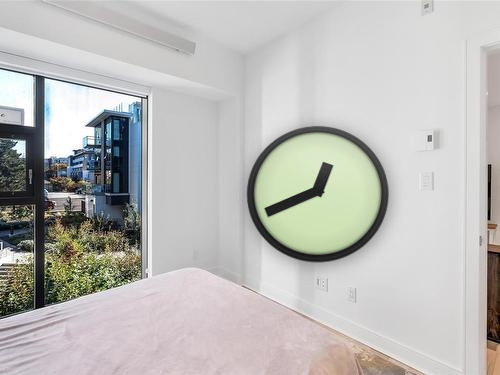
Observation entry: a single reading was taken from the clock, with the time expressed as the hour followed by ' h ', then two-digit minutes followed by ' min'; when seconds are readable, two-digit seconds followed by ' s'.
12 h 41 min
